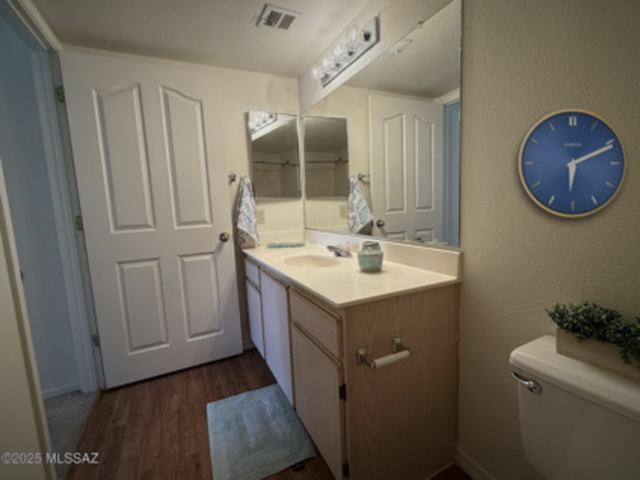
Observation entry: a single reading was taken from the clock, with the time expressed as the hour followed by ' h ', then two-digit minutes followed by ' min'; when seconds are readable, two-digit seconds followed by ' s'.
6 h 11 min
